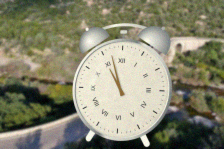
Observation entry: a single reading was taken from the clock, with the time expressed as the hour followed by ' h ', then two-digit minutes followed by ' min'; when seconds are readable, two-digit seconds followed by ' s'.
10 h 57 min
